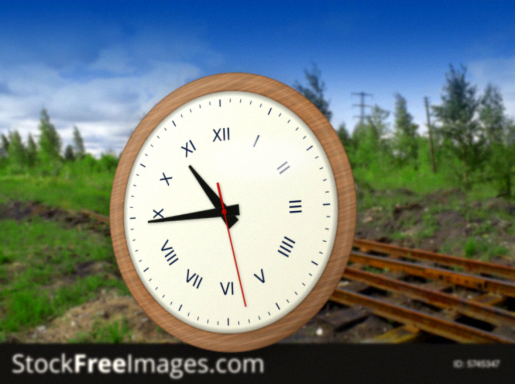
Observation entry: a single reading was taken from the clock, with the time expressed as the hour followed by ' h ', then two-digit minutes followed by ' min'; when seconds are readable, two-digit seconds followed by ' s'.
10 h 44 min 28 s
